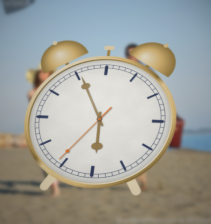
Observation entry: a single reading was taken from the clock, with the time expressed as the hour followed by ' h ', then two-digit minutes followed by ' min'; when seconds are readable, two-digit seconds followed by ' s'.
5 h 55 min 36 s
